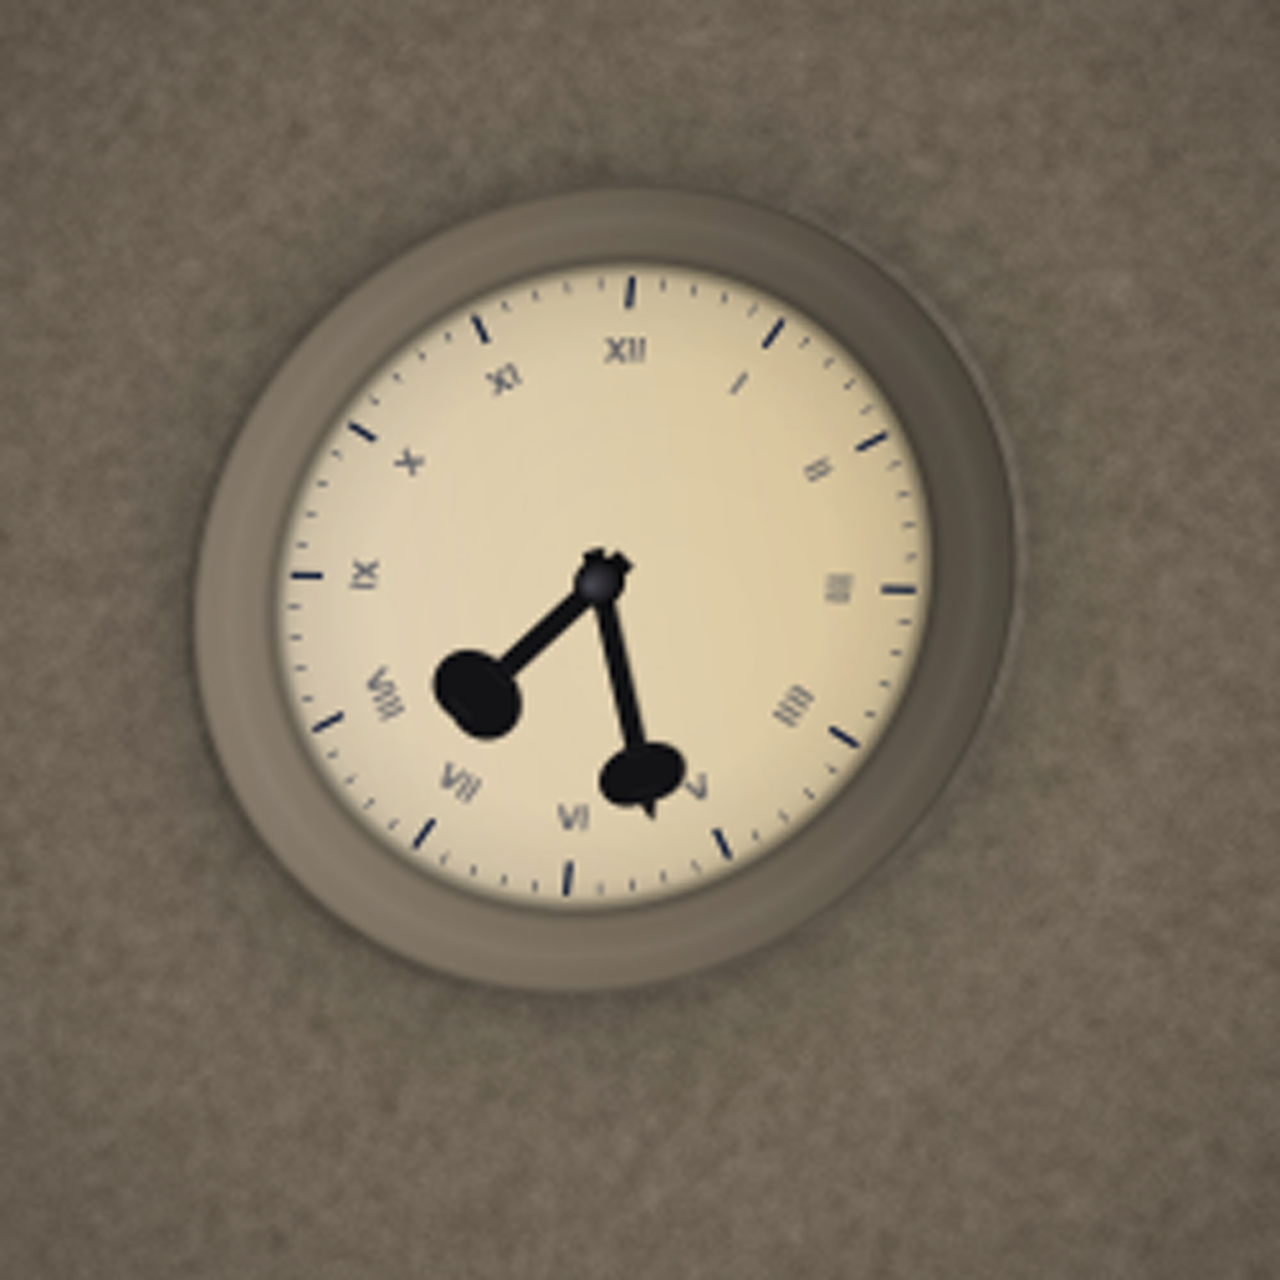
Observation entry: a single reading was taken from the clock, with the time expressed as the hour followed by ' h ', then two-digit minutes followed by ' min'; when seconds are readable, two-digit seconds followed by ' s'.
7 h 27 min
